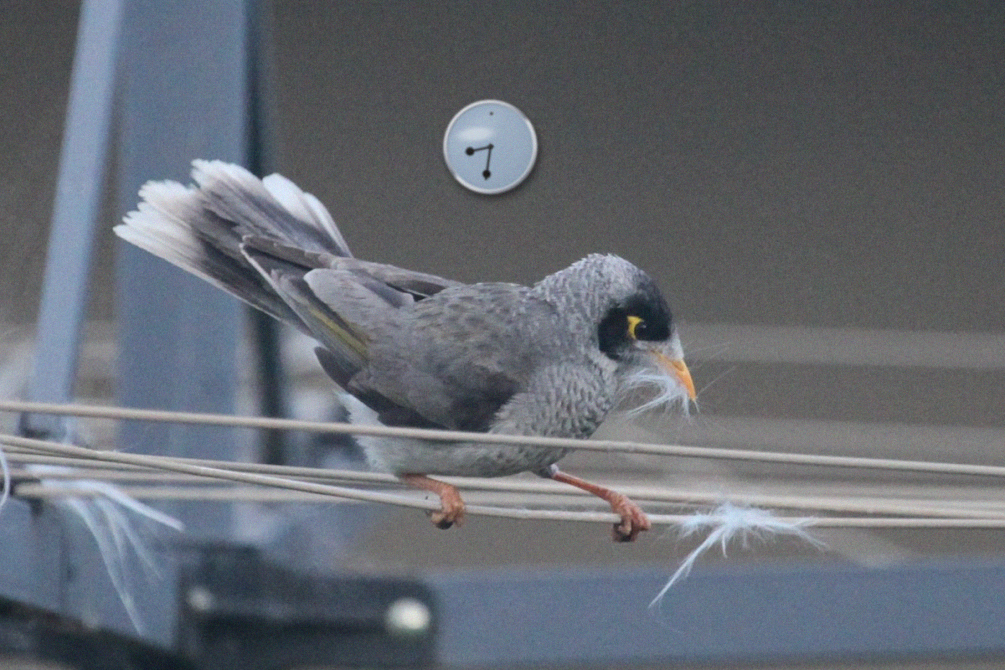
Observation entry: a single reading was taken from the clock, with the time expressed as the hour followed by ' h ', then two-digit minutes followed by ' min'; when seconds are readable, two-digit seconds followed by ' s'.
8 h 31 min
